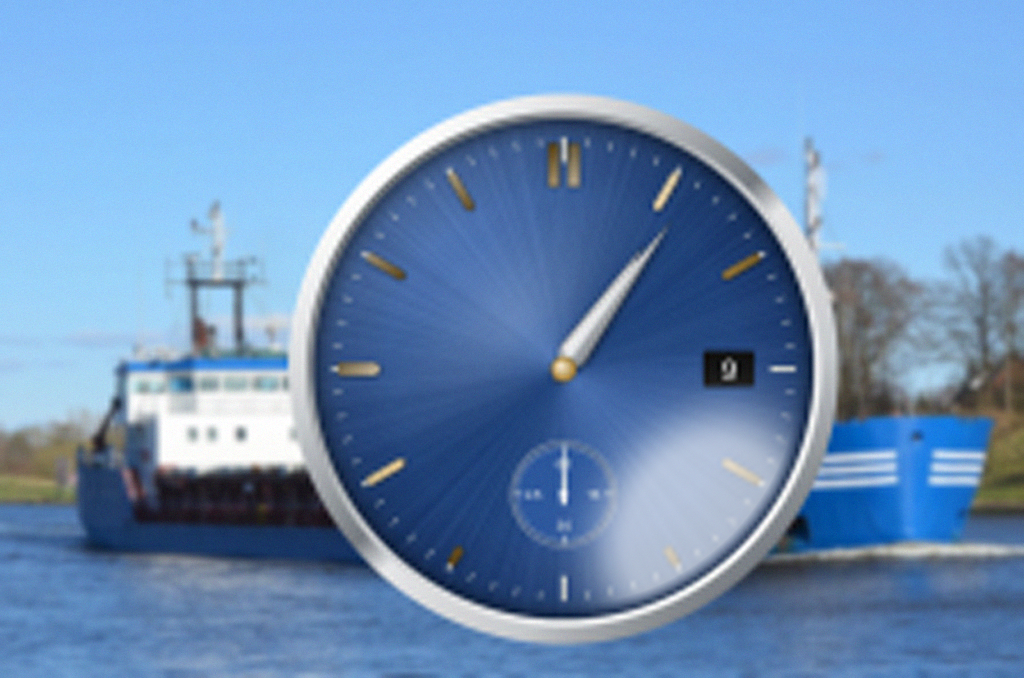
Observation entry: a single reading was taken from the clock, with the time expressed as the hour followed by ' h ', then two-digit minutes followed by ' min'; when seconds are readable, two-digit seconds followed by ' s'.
1 h 06 min
